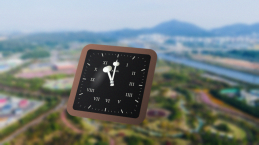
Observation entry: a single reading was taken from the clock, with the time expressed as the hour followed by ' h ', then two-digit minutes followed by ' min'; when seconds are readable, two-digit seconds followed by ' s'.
11 h 00 min
